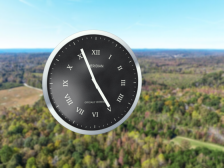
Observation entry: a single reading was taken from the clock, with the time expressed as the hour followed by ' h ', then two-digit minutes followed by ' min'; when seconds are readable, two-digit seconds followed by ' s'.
4 h 56 min
